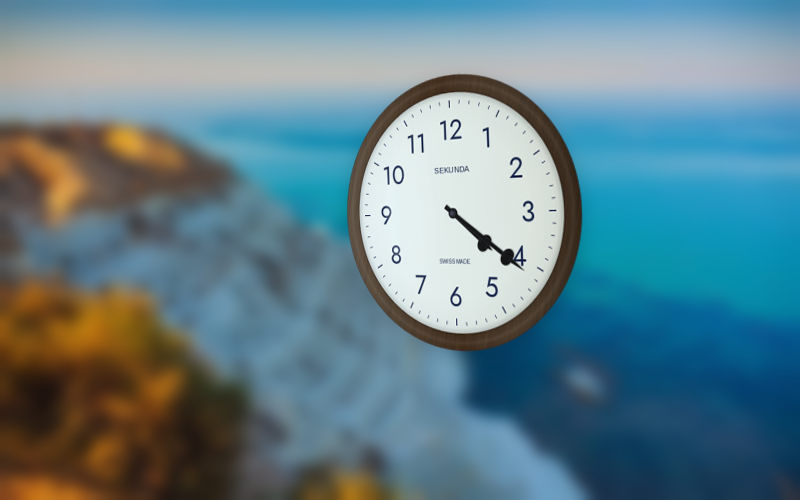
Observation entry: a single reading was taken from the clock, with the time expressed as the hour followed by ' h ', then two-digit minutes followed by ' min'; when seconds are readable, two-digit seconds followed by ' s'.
4 h 21 min
